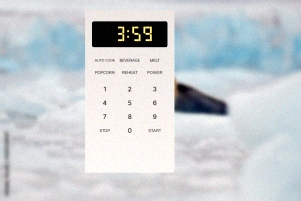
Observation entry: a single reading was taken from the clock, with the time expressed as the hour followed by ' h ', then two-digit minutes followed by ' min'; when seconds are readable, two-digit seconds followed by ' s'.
3 h 59 min
